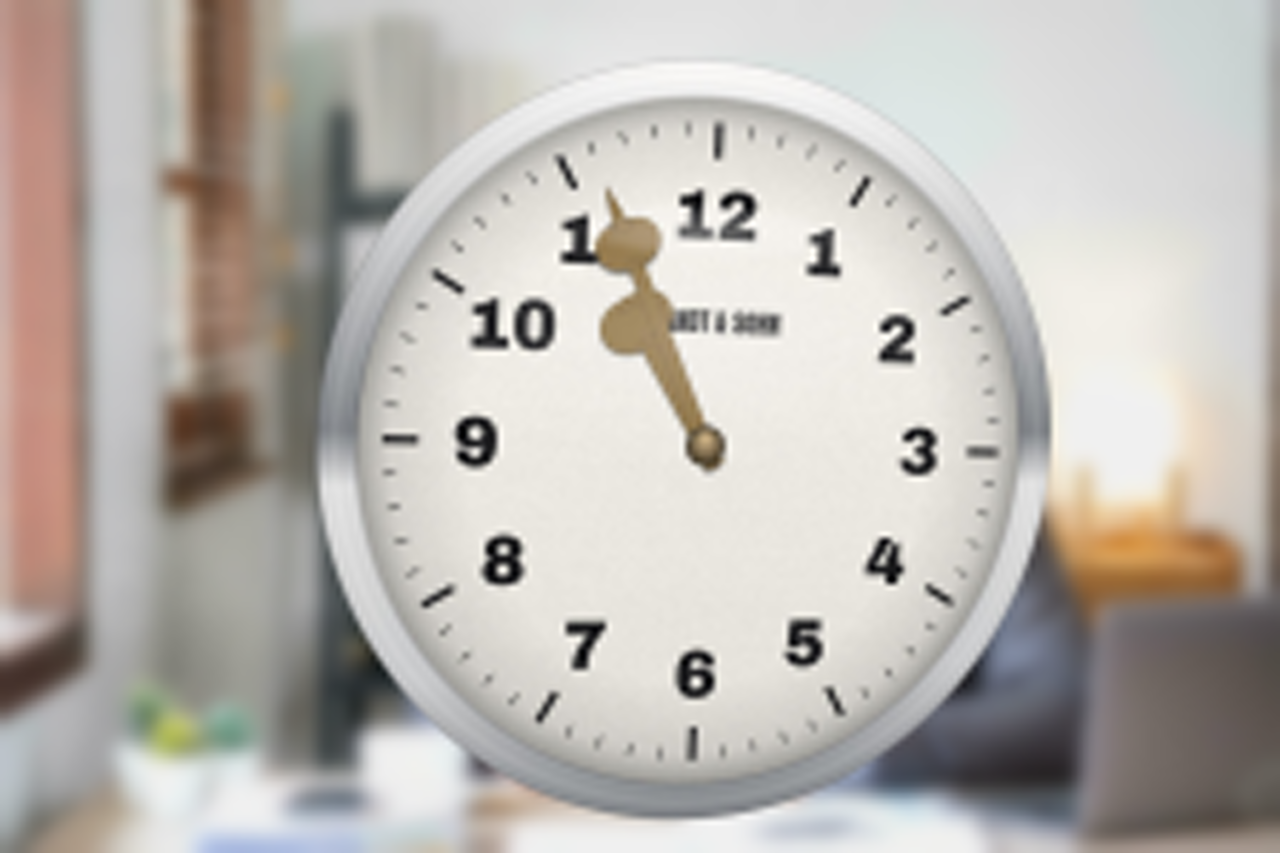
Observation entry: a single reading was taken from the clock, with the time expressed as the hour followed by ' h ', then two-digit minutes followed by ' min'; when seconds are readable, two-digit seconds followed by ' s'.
10 h 56 min
